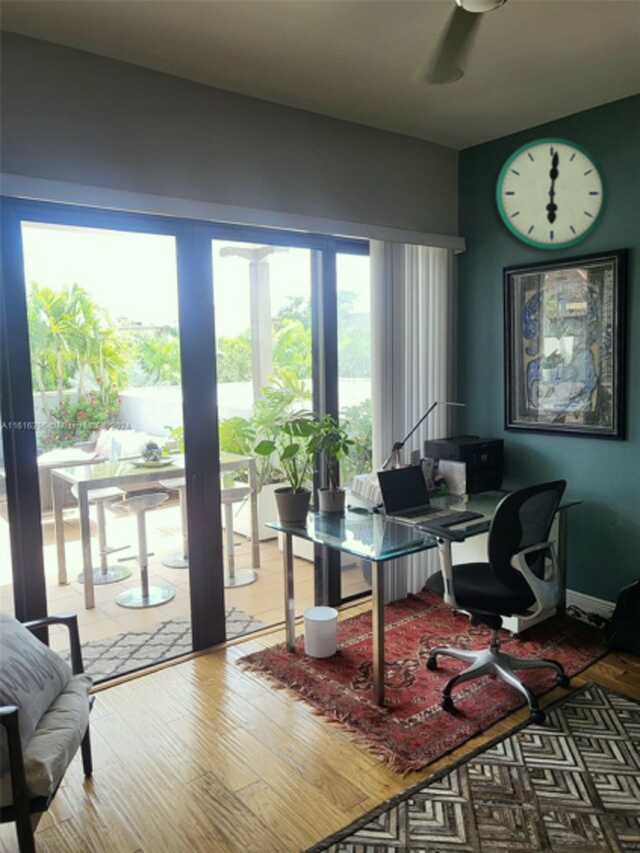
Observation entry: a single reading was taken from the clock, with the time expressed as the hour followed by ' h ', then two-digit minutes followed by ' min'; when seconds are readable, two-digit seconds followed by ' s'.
6 h 01 min
